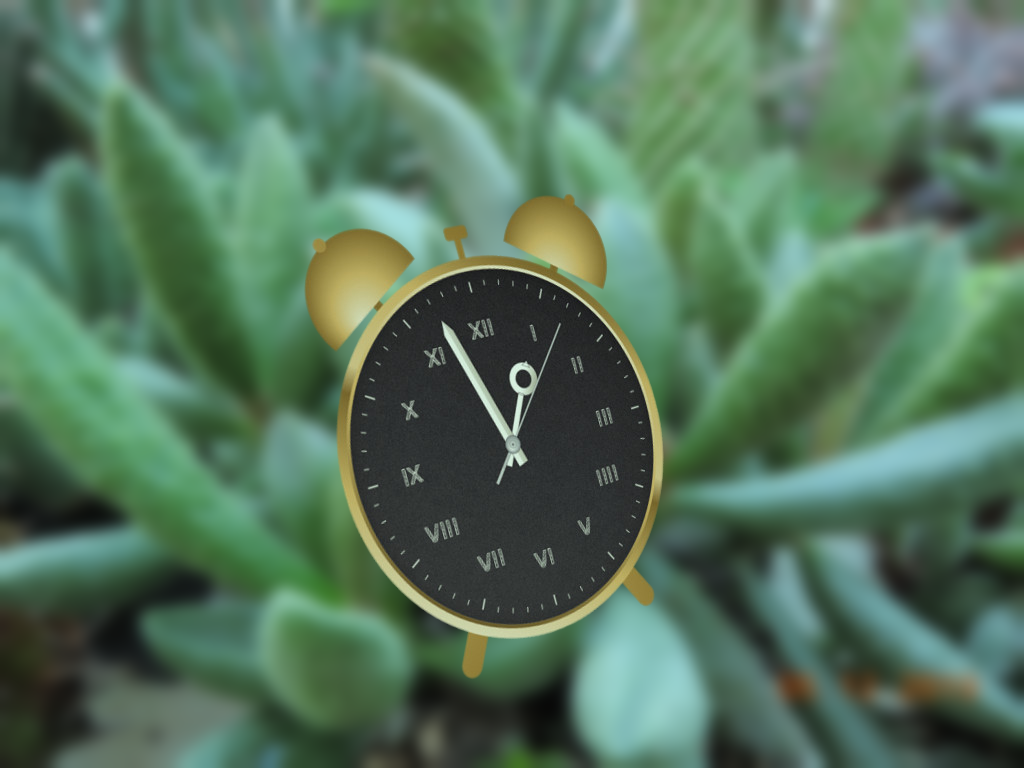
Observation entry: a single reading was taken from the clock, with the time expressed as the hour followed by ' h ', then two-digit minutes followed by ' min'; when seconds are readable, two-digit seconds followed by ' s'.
12 h 57 min 07 s
